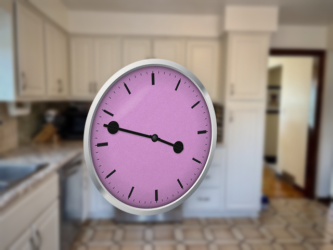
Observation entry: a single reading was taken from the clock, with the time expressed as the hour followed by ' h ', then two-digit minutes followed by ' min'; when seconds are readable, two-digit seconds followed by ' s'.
3 h 48 min
